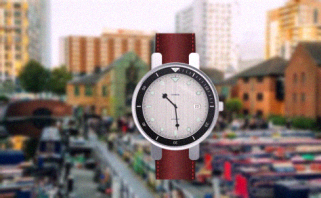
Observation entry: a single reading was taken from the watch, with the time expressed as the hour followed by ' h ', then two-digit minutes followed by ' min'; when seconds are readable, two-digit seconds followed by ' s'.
10 h 29 min
